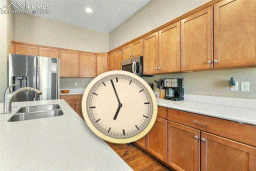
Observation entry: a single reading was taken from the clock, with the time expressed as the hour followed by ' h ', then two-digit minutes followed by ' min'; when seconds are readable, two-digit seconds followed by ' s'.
6 h 58 min
